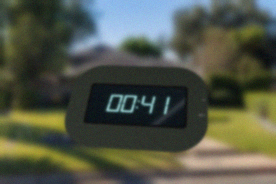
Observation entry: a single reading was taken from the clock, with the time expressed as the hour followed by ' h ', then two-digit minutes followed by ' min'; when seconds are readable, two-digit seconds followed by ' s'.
0 h 41 min
